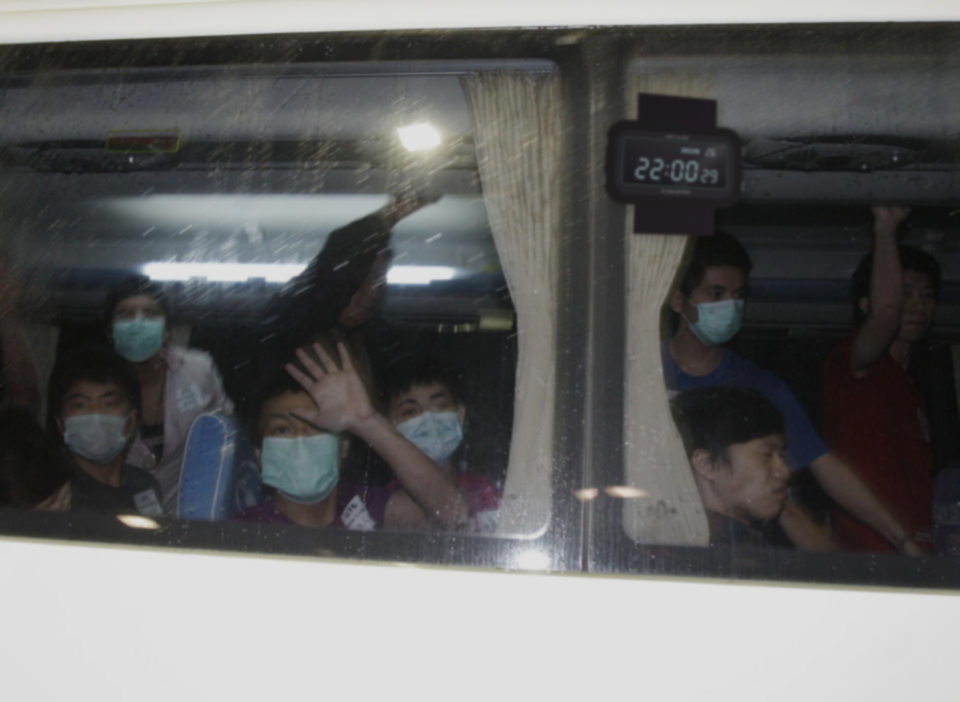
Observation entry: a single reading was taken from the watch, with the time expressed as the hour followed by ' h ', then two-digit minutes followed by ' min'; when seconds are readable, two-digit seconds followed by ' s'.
22 h 00 min 29 s
